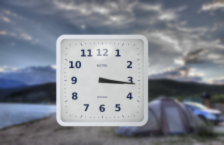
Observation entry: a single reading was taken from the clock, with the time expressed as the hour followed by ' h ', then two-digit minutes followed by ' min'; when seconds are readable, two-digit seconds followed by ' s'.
3 h 16 min
